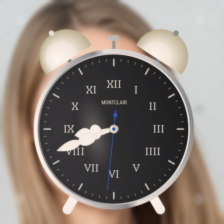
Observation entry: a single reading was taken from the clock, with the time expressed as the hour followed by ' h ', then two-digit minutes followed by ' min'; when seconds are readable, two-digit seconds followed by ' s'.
8 h 41 min 31 s
